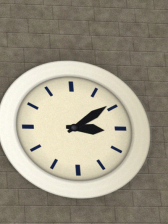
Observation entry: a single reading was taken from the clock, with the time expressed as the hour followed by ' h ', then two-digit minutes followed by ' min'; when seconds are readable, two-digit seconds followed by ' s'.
3 h 09 min
